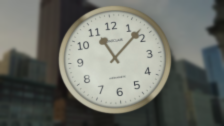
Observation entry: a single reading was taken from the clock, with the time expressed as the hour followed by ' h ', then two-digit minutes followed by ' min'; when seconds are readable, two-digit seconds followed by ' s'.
11 h 08 min
